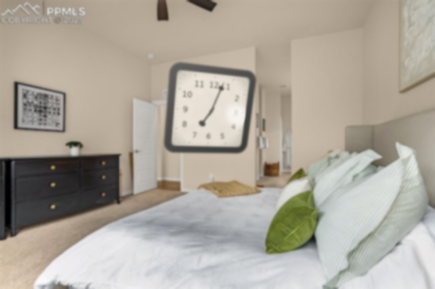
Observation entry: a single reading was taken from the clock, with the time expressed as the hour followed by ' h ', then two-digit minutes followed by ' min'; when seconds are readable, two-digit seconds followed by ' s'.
7 h 03 min
